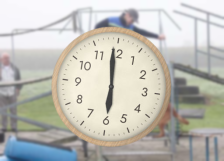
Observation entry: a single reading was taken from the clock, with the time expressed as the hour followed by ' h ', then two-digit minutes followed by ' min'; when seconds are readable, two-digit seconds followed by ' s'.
5 h 59 min
